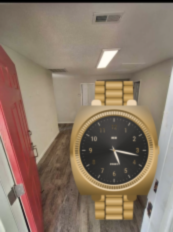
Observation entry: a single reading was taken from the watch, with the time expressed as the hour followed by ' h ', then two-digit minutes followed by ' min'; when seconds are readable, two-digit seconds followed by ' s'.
5 h 17 min
